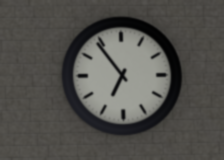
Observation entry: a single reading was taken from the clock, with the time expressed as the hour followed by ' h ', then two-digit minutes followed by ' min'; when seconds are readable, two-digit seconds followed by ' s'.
6 h 54 min
